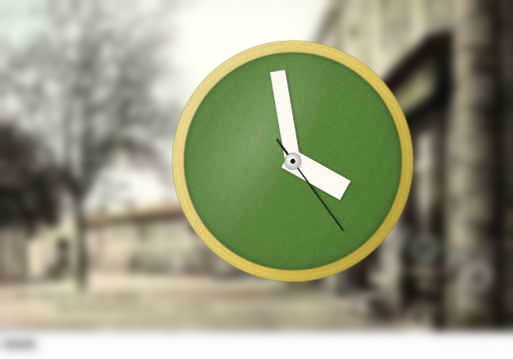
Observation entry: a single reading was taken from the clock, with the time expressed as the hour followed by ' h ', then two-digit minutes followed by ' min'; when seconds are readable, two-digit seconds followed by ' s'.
3 h 58 min 24 s
